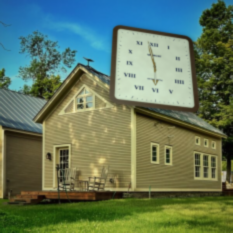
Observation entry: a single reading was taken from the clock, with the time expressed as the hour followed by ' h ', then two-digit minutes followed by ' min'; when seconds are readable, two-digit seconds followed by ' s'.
5 h 58 min
